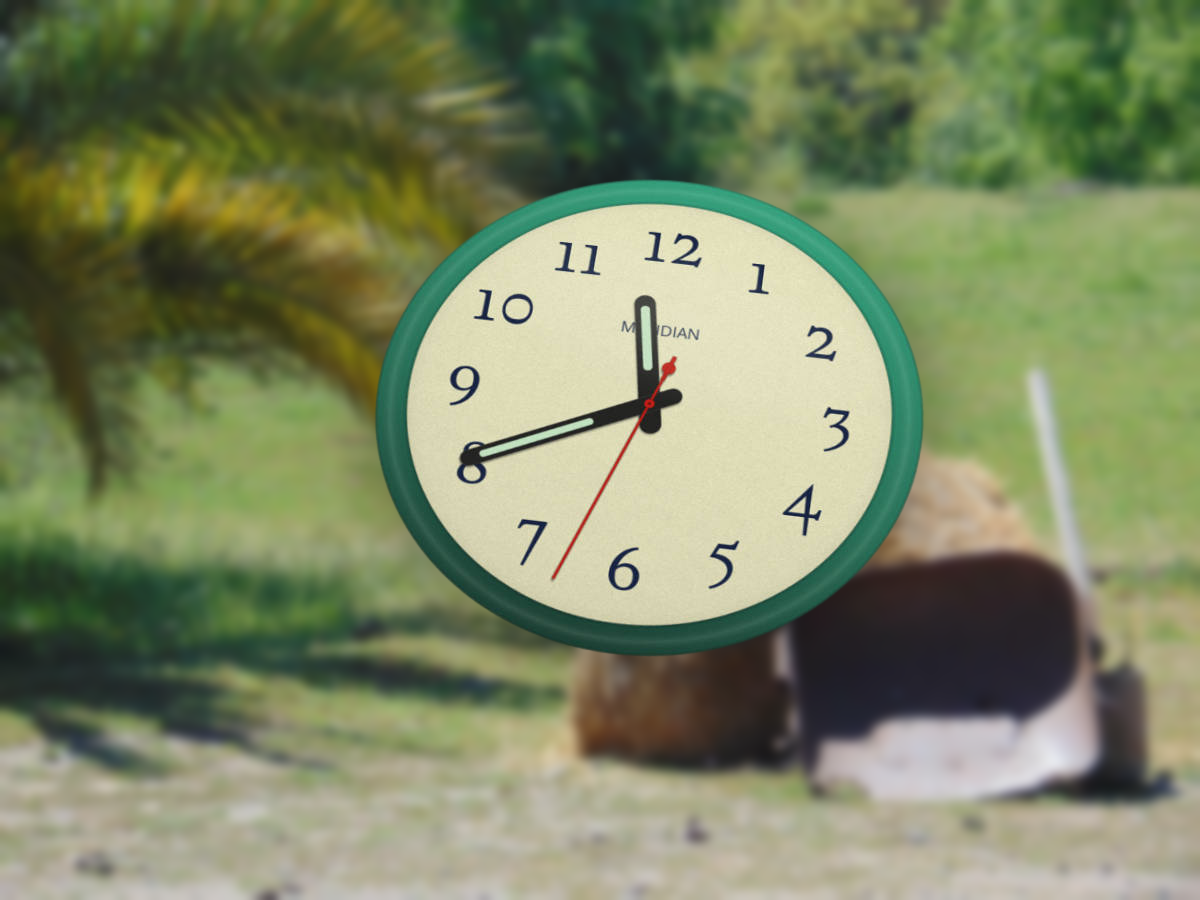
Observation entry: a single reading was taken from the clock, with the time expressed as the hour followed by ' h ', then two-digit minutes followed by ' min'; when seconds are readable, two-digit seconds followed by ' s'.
11 h 40 min 33 s
